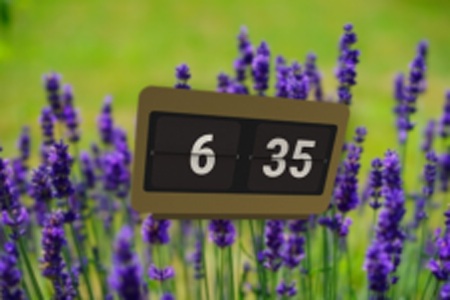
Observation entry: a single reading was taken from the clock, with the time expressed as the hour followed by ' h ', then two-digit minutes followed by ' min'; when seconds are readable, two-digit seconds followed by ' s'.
6 h 35 min
